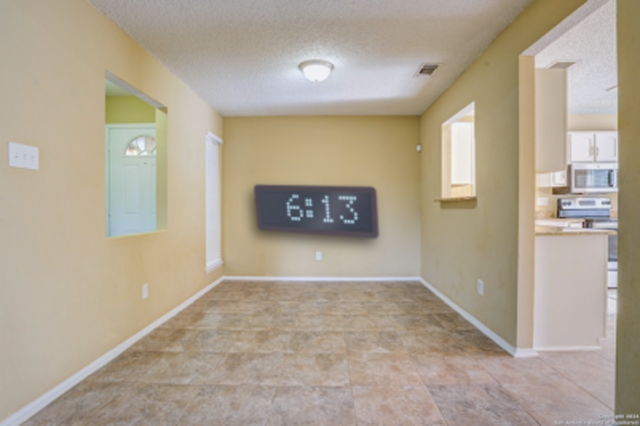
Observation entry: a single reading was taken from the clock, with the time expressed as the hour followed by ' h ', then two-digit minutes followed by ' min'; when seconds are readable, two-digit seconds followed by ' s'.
6 h 13 min
